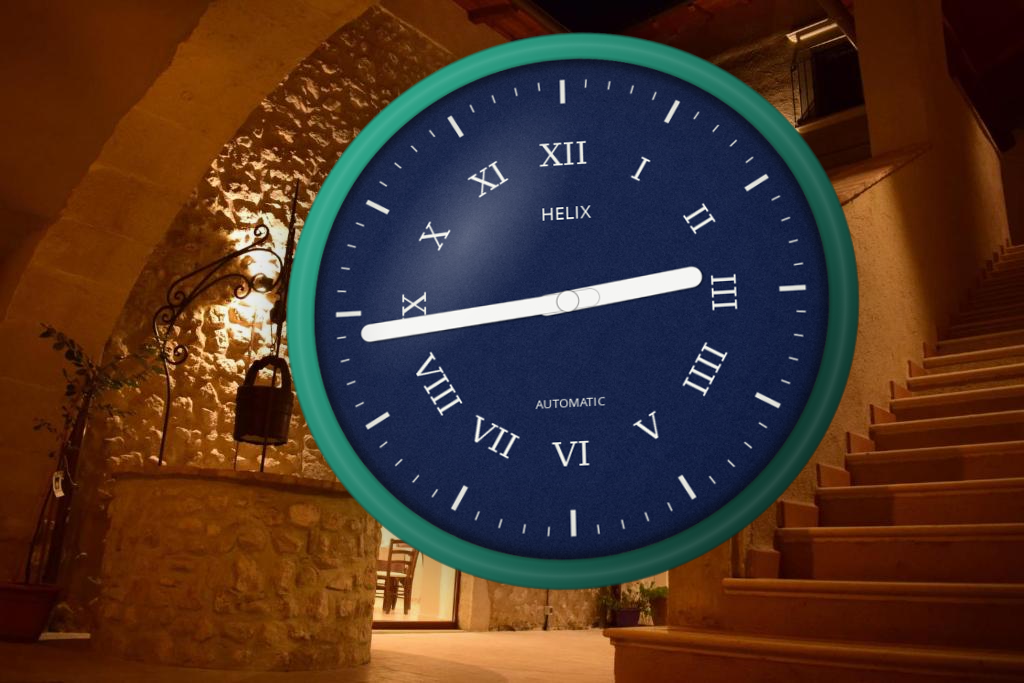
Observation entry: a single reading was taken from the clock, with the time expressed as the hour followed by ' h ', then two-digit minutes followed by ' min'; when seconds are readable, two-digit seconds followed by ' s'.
2 h 44 min
